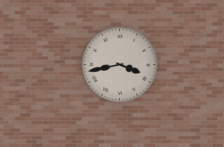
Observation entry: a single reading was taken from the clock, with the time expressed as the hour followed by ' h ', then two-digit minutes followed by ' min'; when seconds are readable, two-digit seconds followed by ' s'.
3 h 43 min
